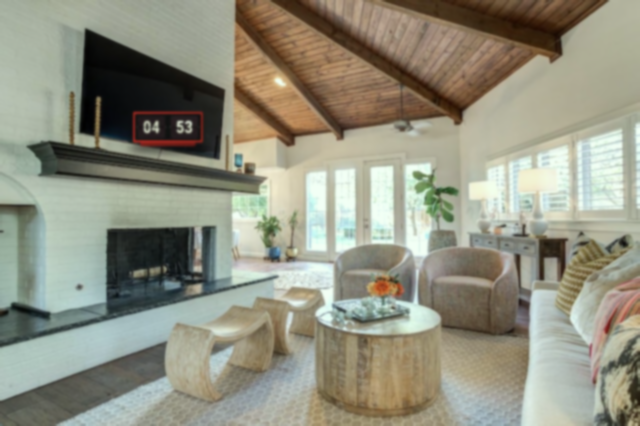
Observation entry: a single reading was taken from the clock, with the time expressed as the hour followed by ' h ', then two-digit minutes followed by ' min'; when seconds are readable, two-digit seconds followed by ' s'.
4 h 53 min
